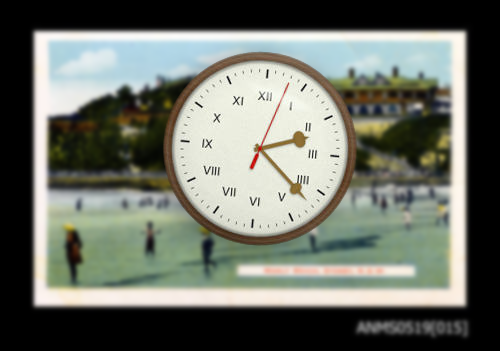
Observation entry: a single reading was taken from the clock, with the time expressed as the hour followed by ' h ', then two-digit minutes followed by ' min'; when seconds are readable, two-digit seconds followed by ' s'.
2 h 22 min 03 s
